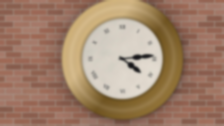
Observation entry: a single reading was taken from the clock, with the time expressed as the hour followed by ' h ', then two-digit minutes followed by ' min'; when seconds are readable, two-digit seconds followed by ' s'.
4 h 14 min
